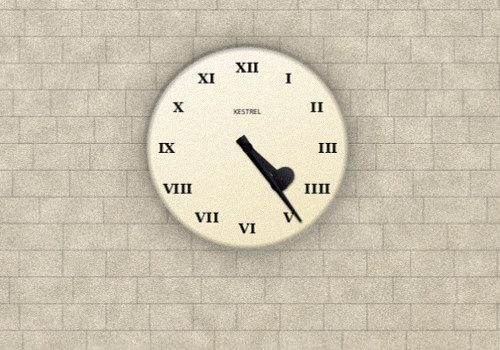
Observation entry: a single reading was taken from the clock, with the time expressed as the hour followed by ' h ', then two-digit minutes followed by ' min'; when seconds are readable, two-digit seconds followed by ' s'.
4 h 24 min
